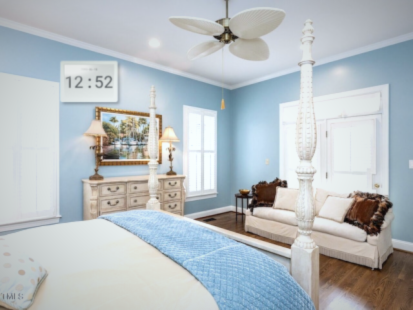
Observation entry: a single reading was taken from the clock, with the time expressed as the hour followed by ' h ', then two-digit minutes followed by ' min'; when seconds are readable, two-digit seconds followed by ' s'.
12 h 52 min
